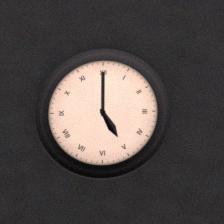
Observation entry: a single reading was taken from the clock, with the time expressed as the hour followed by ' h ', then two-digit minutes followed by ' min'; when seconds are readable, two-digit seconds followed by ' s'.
5 h 00 min
